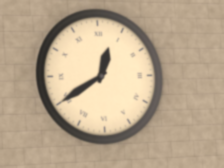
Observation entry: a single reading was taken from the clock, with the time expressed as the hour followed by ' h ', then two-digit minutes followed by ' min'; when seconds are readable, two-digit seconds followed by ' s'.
12 h 40 min
